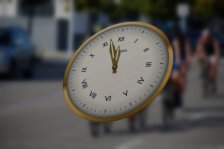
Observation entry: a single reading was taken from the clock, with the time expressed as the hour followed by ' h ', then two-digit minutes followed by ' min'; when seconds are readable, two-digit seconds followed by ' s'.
11 h 57 min
